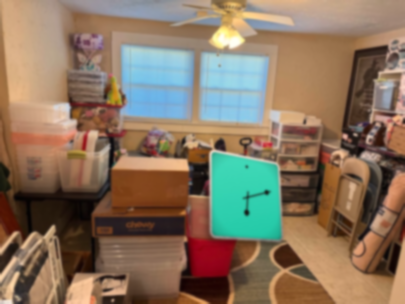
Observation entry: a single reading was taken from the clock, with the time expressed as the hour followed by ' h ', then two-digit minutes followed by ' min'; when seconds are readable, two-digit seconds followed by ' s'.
6 h 12 min
